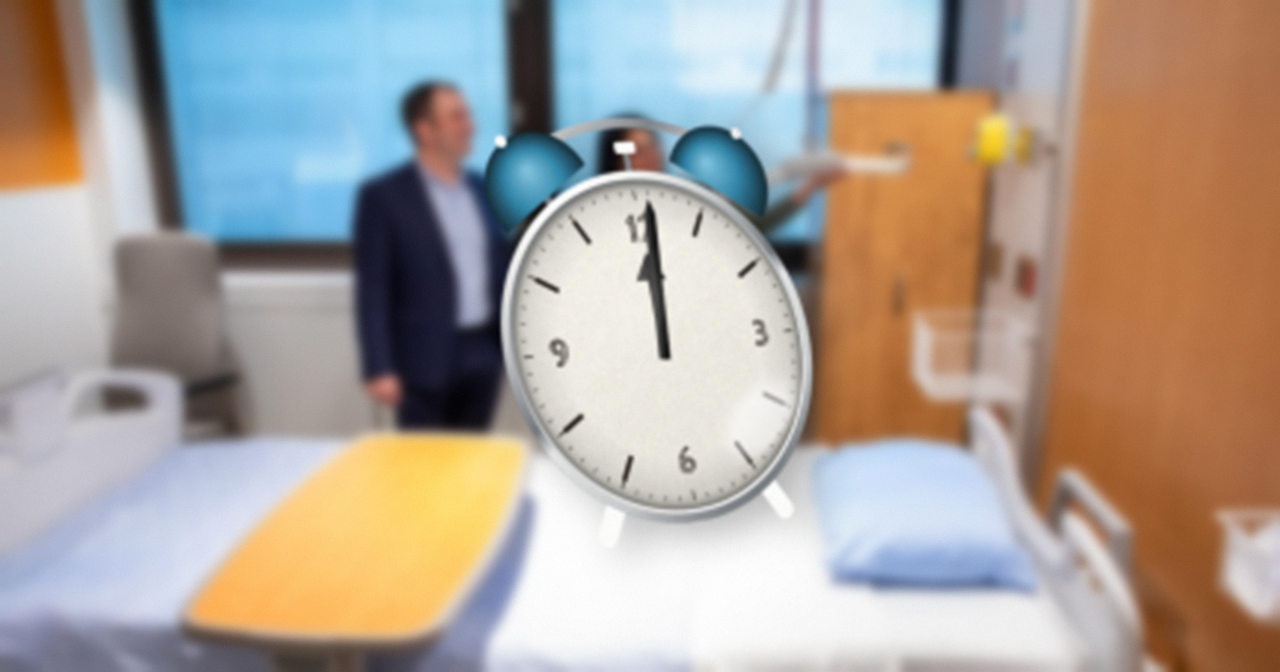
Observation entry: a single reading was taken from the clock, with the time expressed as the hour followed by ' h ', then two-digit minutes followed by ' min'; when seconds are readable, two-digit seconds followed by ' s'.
12 h 01 min
